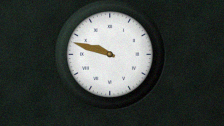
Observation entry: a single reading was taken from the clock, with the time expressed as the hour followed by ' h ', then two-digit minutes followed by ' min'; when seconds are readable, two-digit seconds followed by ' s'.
9 h 48 min
